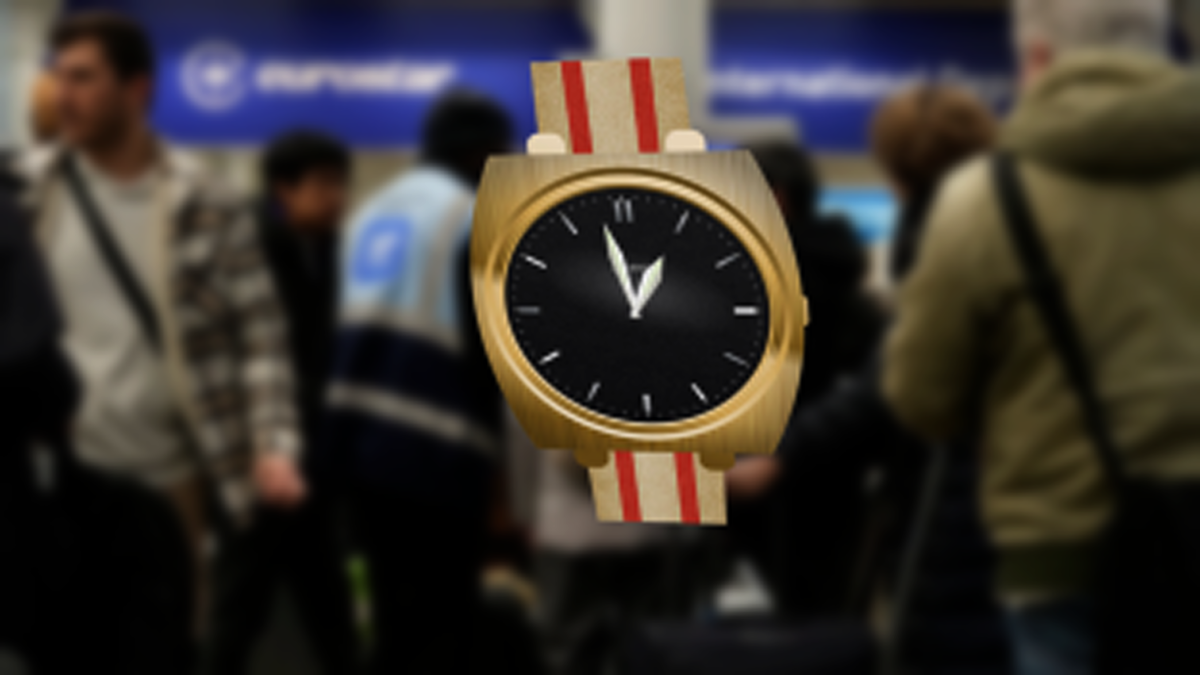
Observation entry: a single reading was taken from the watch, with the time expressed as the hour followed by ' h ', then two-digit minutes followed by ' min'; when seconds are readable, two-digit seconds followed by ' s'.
12 h 58 min
